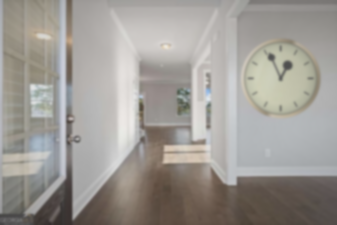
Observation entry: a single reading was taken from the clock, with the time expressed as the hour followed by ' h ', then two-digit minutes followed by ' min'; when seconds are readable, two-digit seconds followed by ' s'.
12 h 56 min
